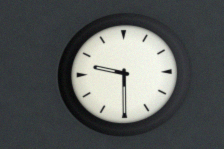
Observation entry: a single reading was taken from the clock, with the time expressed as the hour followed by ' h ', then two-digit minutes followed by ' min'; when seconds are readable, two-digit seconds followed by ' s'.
9 h 30 min
